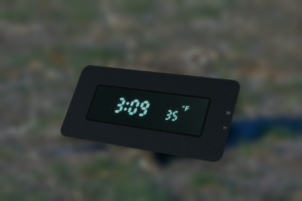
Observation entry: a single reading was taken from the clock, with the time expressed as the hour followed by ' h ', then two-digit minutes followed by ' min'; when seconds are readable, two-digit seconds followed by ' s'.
3 h 09 min
